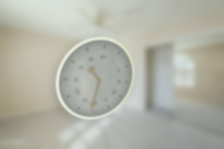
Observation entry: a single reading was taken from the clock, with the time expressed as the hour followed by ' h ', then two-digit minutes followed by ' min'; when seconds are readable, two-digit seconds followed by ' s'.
10 h 31 min
